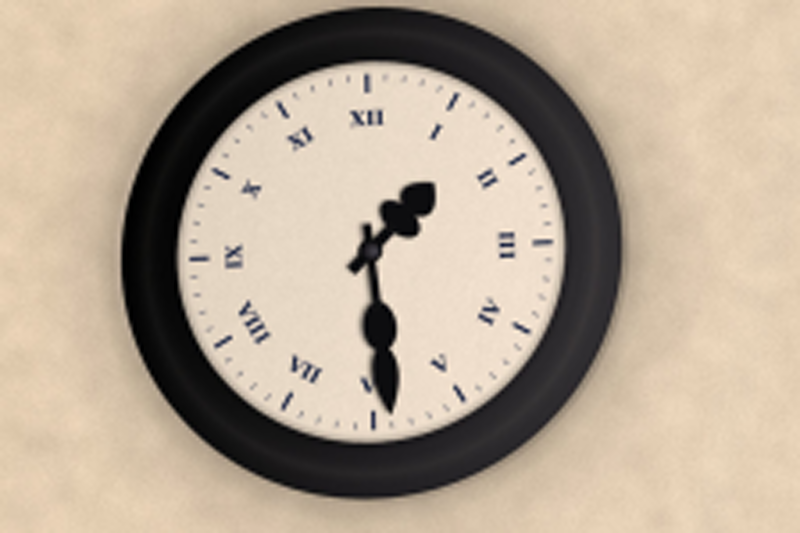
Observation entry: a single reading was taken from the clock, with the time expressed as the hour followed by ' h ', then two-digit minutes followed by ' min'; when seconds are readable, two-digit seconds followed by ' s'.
1 h 29 min
